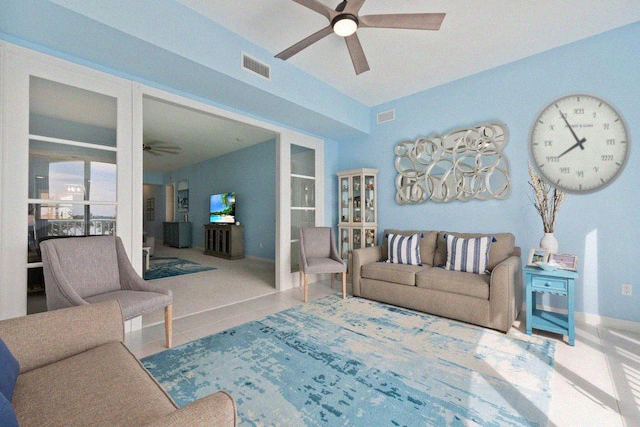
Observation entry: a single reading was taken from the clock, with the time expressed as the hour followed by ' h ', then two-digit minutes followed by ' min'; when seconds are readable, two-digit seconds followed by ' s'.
7 h 55 min
